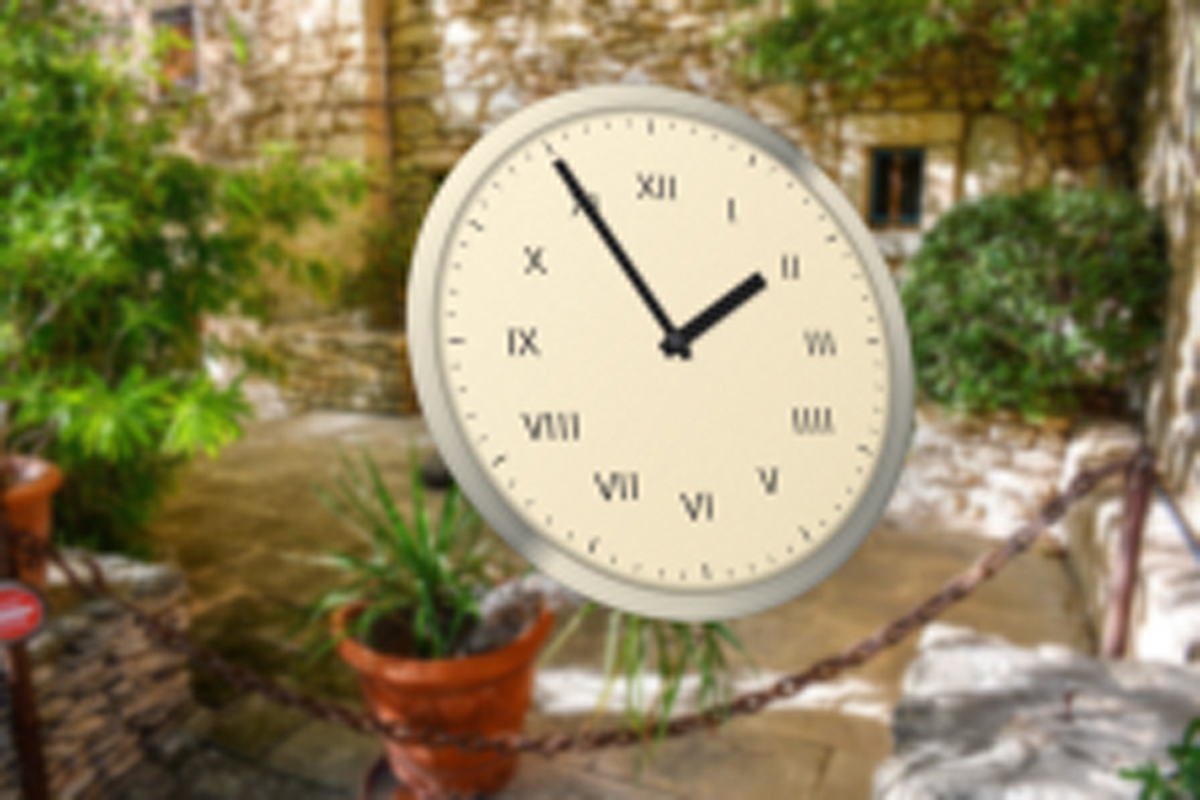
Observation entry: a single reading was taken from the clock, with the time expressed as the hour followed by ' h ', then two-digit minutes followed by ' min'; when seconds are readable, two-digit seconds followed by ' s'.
1 h 55 min
